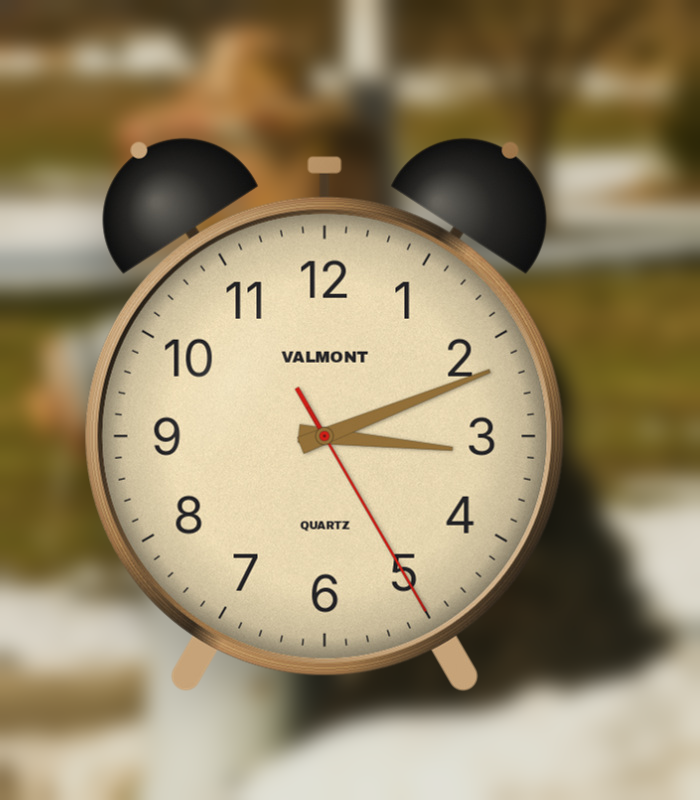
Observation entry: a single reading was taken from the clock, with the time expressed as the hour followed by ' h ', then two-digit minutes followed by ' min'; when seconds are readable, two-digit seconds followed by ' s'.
3 h 11 min 25 s
